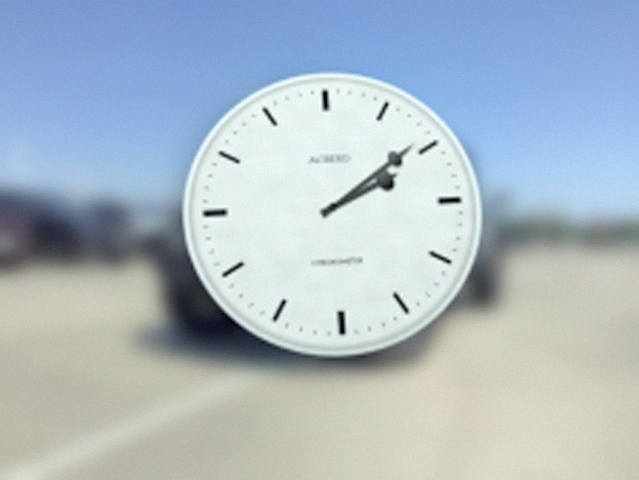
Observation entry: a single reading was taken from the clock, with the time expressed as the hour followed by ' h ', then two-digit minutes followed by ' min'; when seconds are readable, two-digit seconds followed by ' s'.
2 h 09 min
